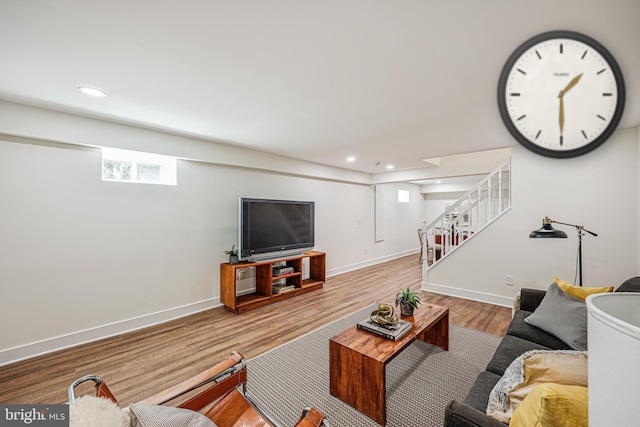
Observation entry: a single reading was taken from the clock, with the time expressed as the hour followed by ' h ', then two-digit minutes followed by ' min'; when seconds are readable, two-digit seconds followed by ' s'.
1 h 30 min
